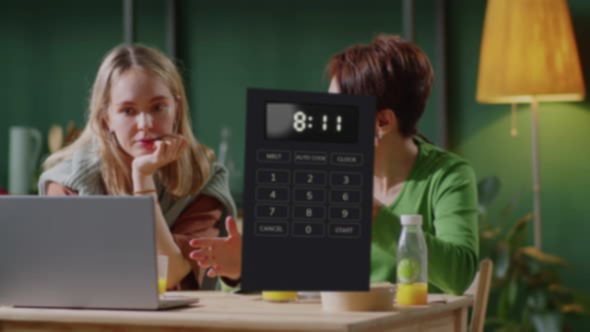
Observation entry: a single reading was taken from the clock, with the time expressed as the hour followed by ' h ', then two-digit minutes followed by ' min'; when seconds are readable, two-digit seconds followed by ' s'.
8 h 11 min
